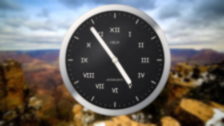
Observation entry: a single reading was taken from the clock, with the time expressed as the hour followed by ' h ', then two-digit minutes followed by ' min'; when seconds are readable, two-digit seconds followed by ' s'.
4 h 54 min
